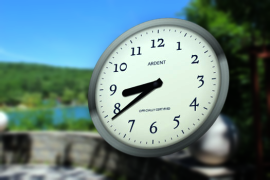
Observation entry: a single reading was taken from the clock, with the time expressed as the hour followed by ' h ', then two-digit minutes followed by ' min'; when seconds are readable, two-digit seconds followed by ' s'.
8 h 39 min
